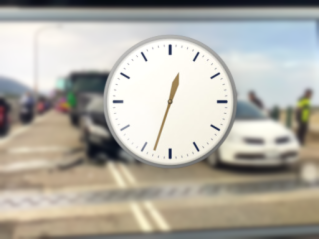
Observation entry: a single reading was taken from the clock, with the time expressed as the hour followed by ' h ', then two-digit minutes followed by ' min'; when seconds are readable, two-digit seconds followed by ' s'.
12 h 33 min
